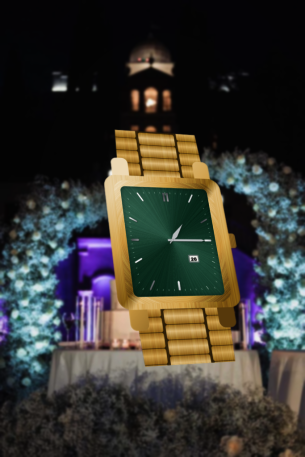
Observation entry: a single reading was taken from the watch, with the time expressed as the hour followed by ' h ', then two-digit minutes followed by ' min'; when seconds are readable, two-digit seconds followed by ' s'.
1 h 15 min
